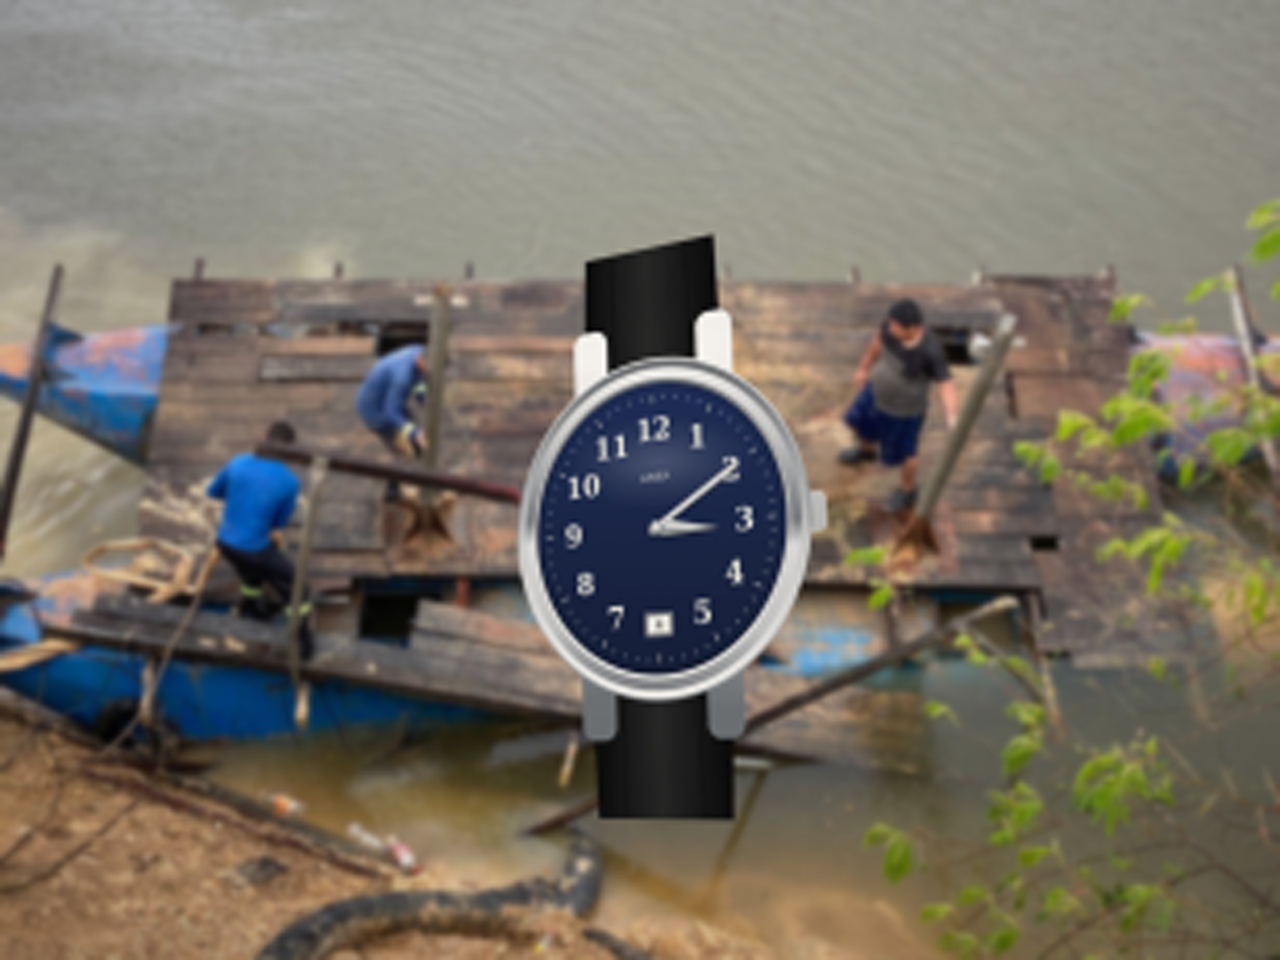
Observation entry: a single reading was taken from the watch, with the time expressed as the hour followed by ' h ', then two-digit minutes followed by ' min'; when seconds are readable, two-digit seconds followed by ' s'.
3 h 10 min
